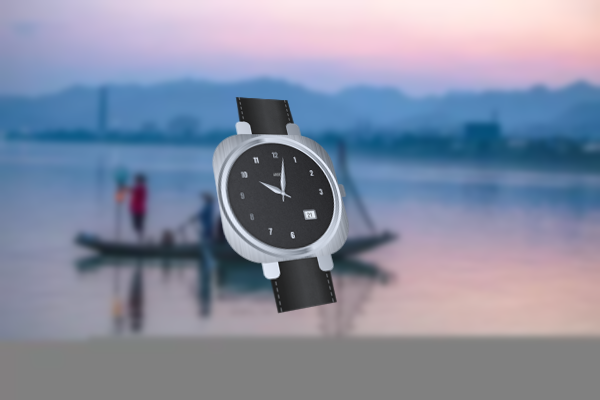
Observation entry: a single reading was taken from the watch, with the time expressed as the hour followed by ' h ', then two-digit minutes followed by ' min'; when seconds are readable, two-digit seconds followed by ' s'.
10 h 02 min
